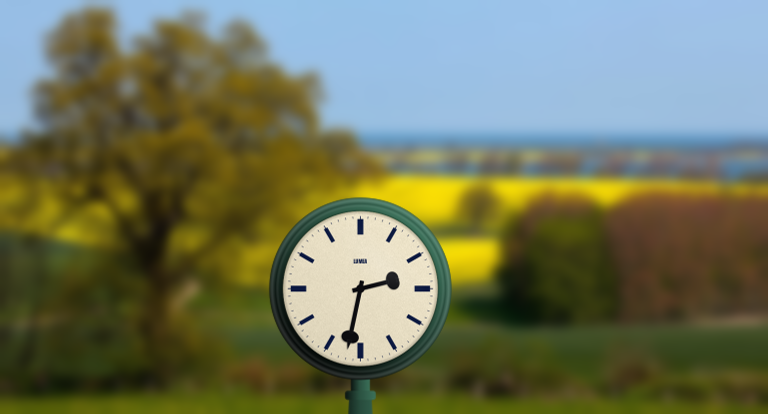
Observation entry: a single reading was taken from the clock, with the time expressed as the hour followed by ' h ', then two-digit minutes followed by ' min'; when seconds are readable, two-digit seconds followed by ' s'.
2 h 32 min
